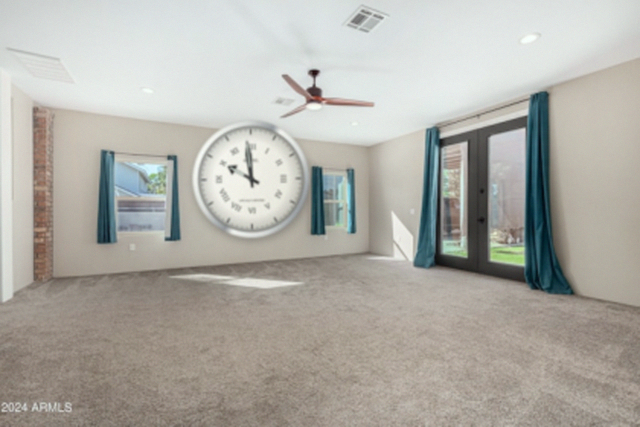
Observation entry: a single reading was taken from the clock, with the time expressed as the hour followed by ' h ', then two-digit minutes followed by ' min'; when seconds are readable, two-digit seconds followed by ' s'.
9 h 59 min
